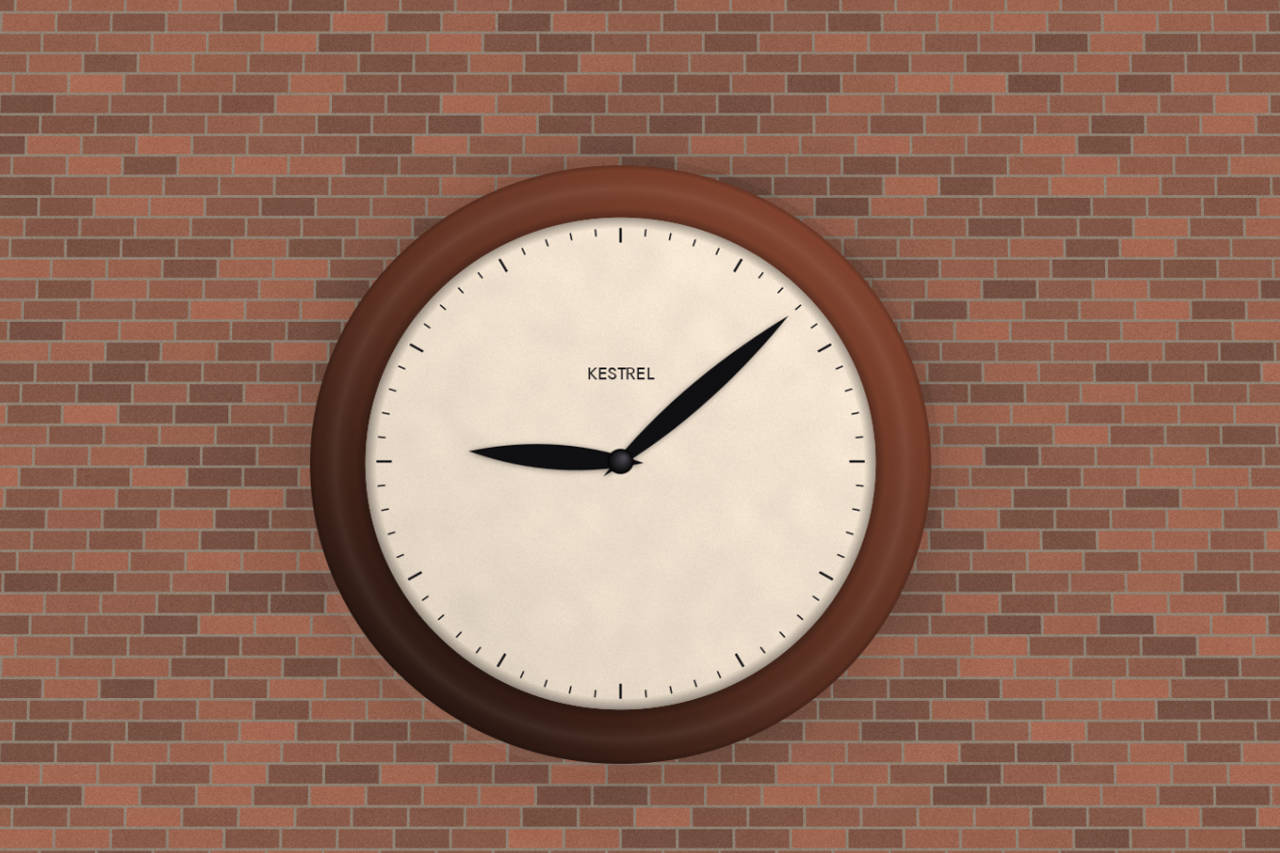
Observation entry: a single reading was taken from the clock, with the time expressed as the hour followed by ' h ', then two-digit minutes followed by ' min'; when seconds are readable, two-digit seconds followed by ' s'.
9 h 08 min
